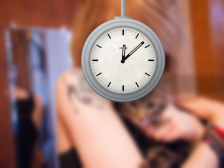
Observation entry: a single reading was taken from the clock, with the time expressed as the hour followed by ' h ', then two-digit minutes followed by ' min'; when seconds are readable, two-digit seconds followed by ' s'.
12 h 08 min
